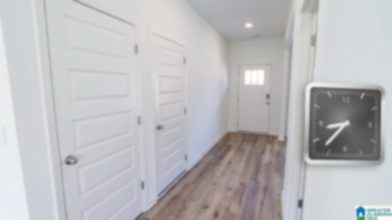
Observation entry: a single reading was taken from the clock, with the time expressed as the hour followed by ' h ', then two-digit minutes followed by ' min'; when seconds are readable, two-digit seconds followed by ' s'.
8 h 37 min
